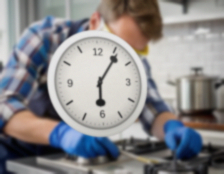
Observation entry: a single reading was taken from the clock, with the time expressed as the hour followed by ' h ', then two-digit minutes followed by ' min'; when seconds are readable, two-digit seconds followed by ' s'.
6 h 06 min
